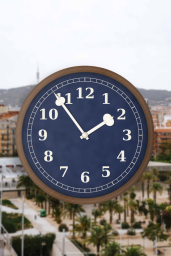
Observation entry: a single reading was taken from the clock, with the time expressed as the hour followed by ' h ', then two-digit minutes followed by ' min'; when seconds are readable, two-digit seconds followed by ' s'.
1 h 54 min
